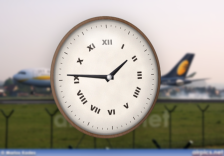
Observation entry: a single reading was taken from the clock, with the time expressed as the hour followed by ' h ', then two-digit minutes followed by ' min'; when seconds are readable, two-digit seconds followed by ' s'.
1 h 46 min
